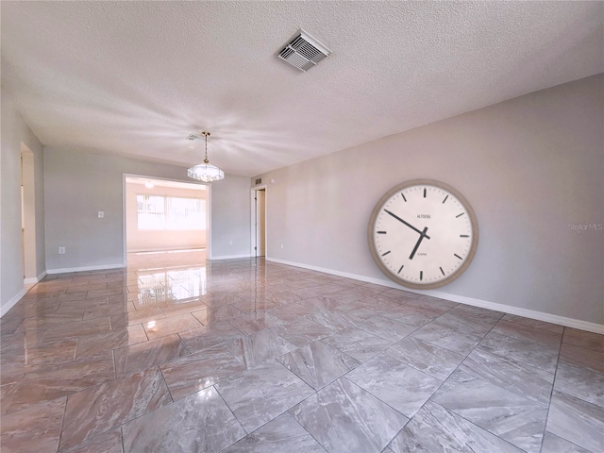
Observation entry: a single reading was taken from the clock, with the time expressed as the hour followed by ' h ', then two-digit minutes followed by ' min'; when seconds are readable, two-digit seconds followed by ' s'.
6 h 50 min
